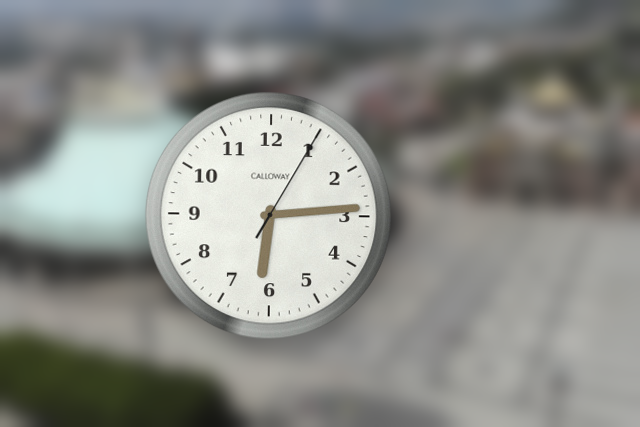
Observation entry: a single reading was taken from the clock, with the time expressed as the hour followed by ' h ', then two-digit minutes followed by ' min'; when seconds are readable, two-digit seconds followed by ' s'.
6 h 14 min 05 s
